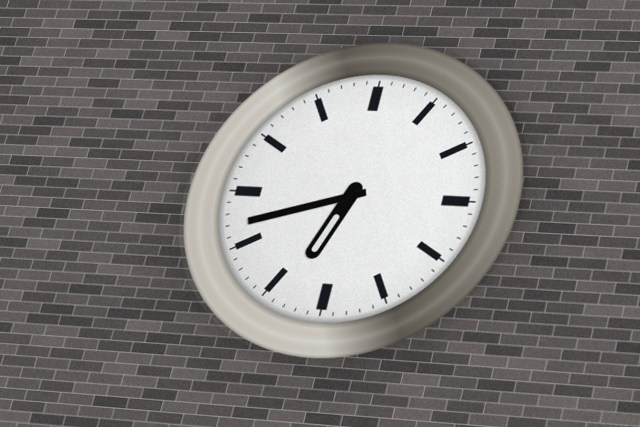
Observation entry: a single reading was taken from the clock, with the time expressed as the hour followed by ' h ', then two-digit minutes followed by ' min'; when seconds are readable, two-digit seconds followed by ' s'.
6 h 42 min
